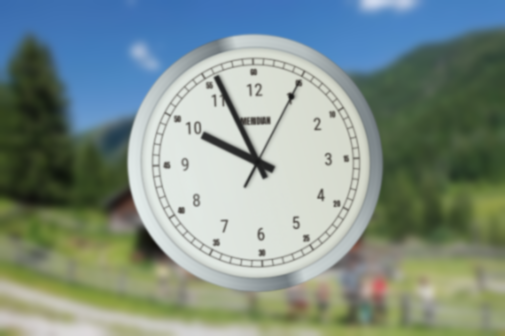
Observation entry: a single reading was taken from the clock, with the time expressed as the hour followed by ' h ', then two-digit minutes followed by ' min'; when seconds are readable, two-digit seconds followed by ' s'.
9 h 56 min 05 s
